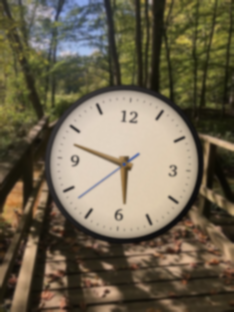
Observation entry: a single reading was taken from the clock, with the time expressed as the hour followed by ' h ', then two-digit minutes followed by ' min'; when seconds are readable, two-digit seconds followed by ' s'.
5 h 47 min 38 s
